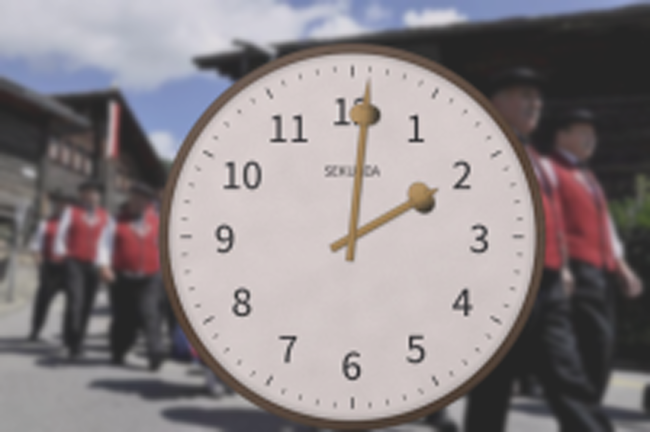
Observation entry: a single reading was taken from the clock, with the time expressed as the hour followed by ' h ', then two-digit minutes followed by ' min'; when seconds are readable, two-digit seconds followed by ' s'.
2 h 01 min
